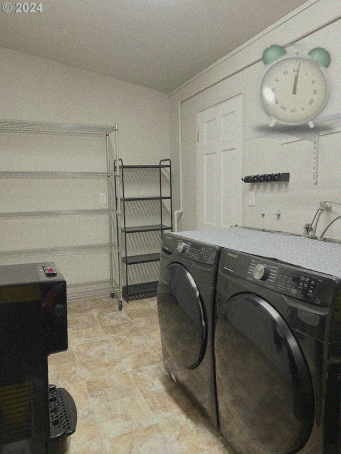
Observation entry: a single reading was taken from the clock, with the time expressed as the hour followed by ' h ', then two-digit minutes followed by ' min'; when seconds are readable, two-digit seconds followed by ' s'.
12 h 01 min
